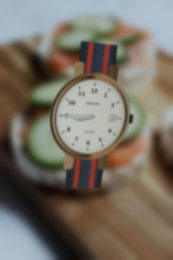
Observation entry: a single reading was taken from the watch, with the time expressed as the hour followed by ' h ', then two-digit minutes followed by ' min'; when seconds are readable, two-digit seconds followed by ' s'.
8 h 45 min
